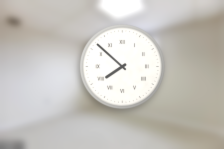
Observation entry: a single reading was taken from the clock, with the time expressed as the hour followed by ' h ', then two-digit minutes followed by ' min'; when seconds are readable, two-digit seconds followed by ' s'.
7 h 52 min
